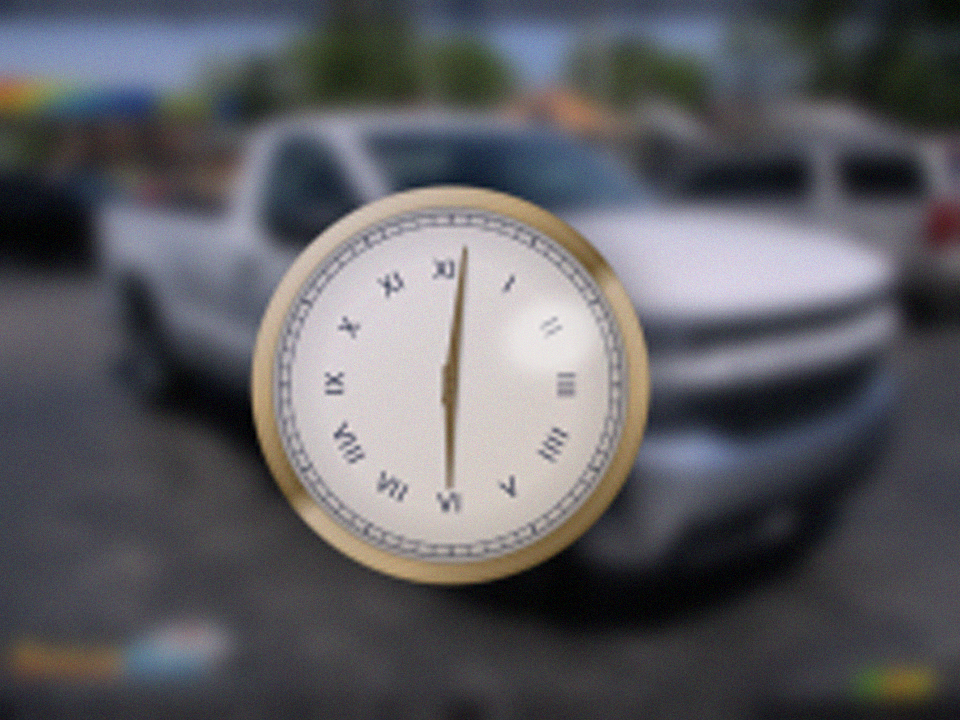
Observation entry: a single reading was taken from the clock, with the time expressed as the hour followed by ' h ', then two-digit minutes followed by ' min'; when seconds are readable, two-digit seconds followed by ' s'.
6 h 01 min
